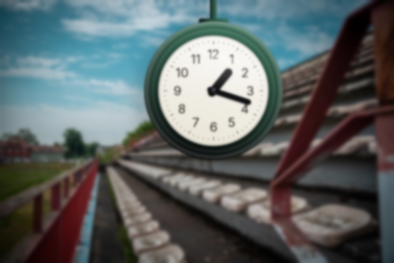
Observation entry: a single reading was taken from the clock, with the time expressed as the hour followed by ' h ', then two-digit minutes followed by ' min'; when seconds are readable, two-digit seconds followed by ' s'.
1 h 18 min
